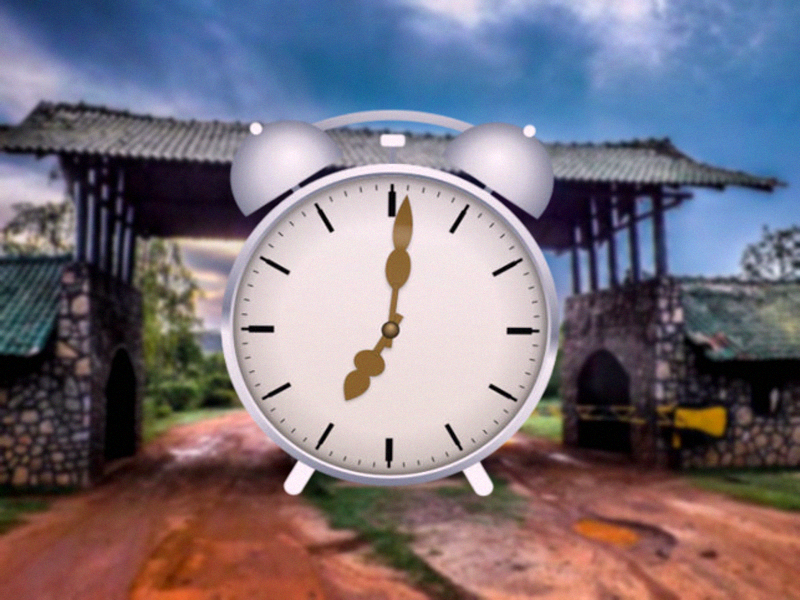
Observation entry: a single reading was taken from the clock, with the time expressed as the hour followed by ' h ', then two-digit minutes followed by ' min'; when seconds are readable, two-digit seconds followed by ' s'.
7 h 01 min
